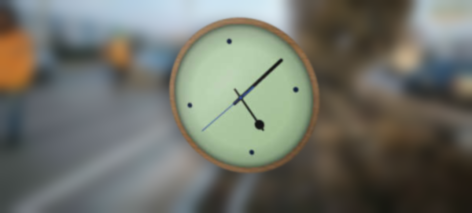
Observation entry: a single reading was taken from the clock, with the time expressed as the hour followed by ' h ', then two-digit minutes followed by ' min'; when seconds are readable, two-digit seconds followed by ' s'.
5 h 09 min 40 s
